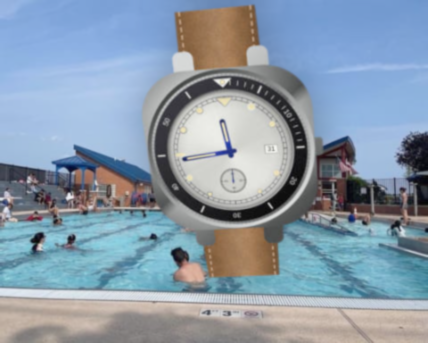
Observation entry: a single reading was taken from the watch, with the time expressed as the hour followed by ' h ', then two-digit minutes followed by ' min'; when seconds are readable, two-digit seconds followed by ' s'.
11 h 44 min
